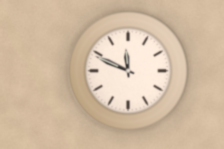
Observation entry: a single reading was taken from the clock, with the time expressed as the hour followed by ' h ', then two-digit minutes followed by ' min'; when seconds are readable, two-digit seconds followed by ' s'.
11 h 49 min
